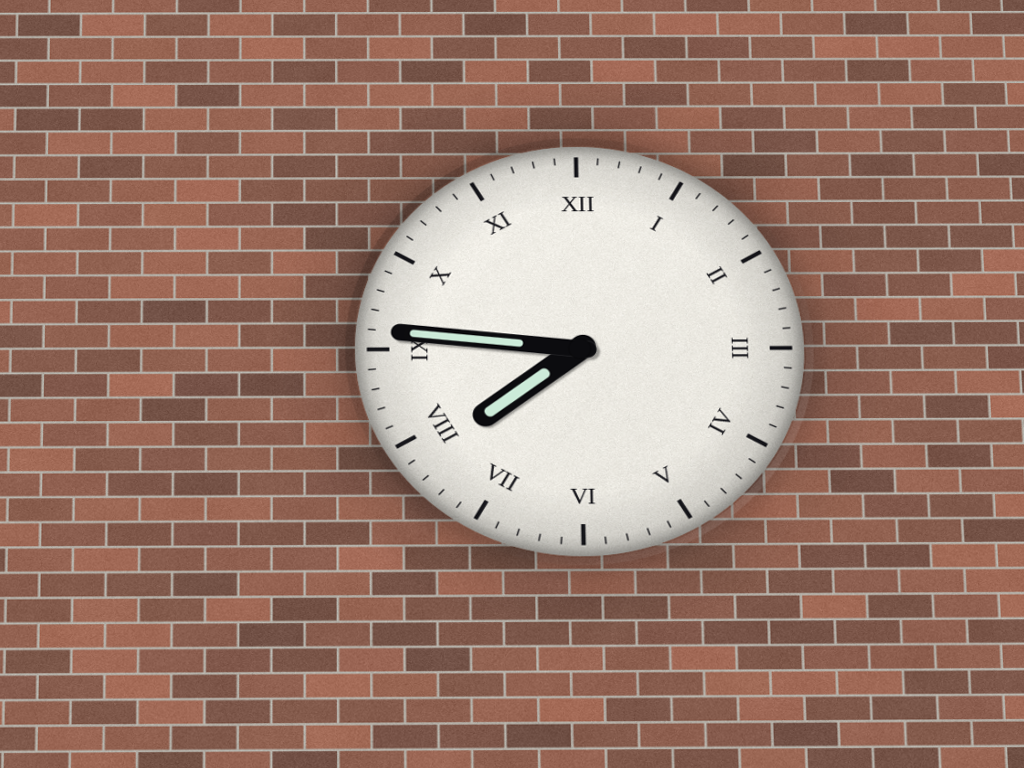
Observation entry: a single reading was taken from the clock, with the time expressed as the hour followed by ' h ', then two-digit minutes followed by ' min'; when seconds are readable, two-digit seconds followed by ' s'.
7 h 46 min
